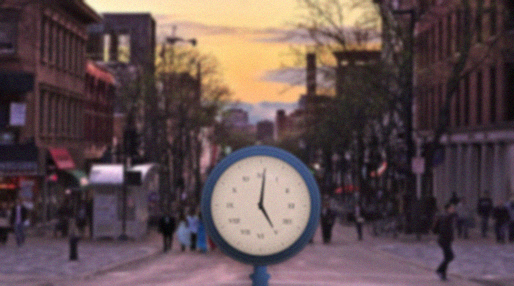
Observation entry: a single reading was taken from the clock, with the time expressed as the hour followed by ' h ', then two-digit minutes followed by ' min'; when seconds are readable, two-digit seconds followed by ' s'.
5 h 01 min
